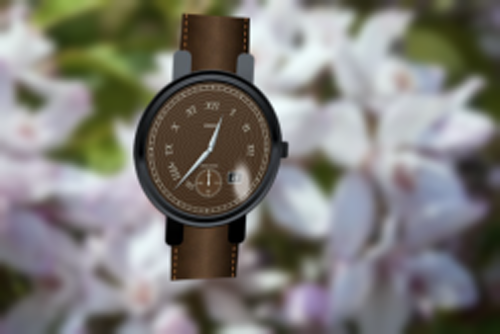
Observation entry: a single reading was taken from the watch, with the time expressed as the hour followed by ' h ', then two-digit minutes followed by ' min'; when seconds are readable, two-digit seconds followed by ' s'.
12 h 37 min
